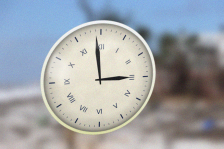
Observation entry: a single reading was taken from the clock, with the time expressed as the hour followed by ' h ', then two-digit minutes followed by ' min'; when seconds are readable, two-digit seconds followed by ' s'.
2 h 59 min
